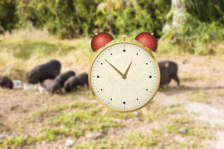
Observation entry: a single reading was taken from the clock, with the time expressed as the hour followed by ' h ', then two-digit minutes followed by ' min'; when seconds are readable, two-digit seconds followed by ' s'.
12 h 52 min
